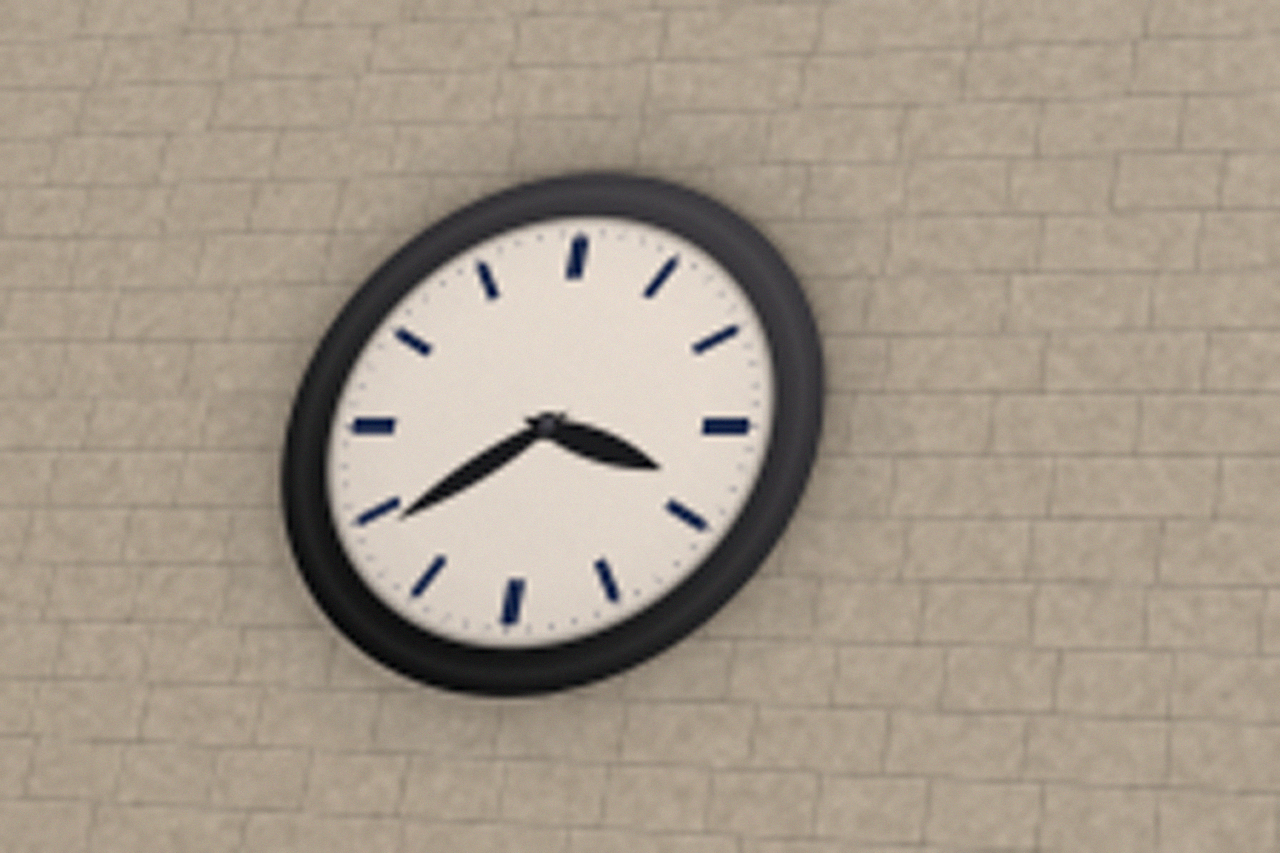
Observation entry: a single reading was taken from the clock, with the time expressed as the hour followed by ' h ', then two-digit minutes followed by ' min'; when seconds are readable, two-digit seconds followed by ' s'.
3 h 39 min
